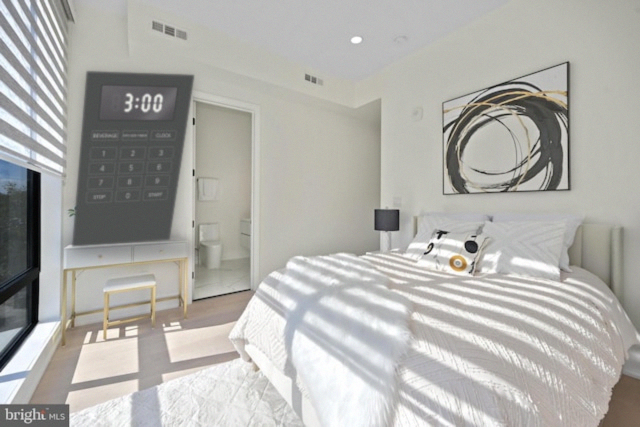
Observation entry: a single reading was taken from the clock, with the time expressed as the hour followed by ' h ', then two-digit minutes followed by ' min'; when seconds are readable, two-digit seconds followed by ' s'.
3 h 00 min
